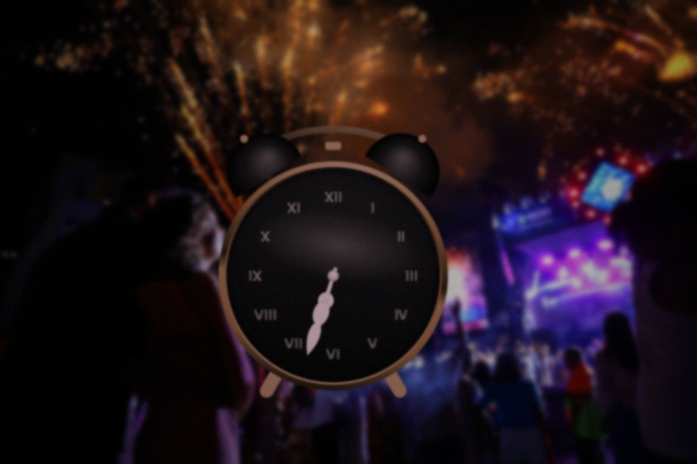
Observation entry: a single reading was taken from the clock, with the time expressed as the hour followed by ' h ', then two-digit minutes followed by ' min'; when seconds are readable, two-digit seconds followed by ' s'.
6 h 33 min
